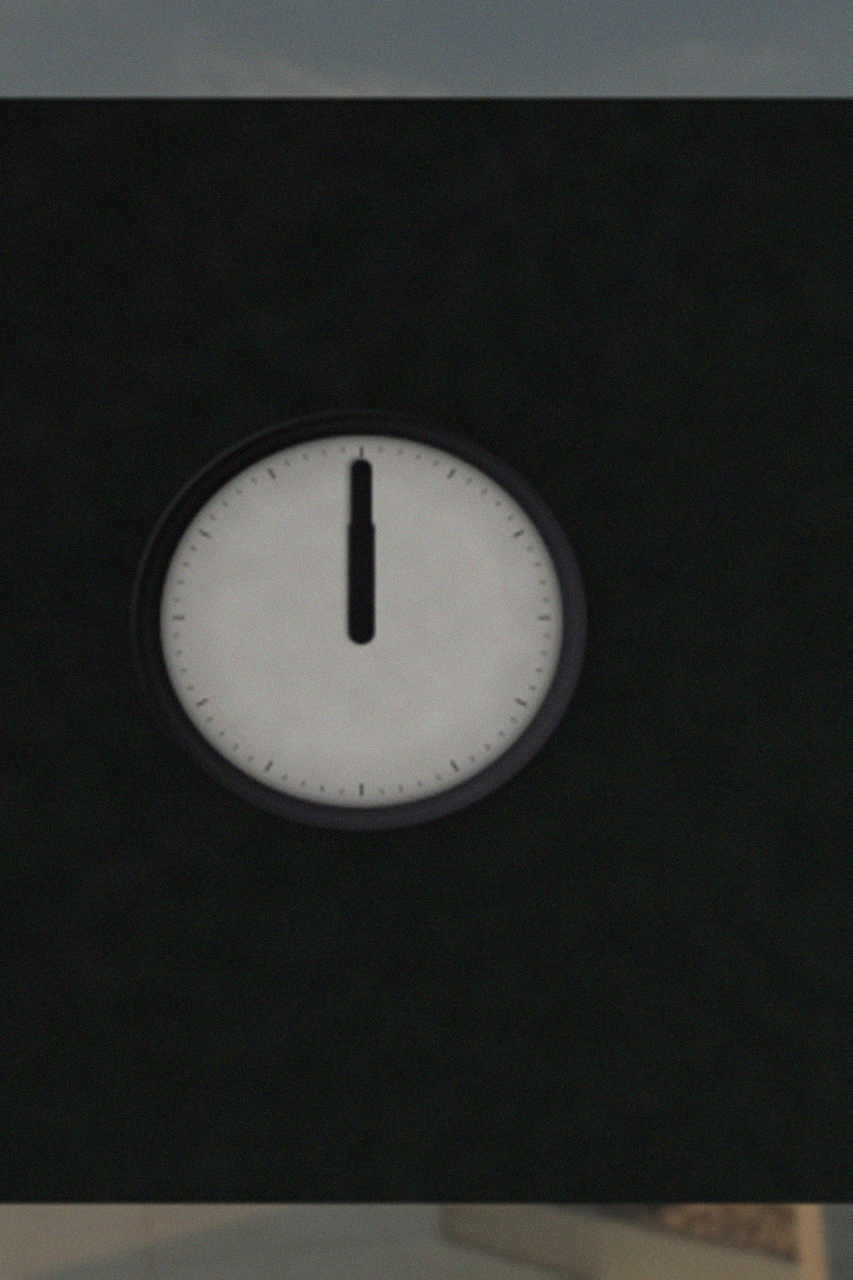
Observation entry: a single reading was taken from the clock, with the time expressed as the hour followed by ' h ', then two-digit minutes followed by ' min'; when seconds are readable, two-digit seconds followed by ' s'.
12 h 00 min
